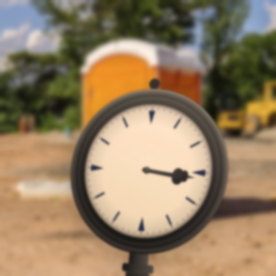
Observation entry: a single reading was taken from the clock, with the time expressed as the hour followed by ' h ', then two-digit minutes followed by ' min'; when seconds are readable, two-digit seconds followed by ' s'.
3 h 16 min
